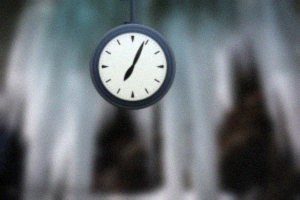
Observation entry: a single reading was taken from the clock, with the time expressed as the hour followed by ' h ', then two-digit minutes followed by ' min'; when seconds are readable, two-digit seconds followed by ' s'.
7 h 04 min
